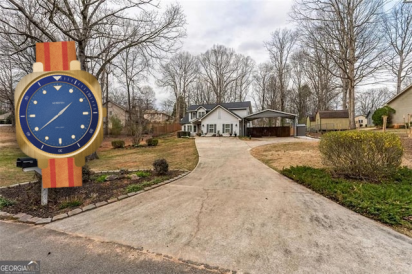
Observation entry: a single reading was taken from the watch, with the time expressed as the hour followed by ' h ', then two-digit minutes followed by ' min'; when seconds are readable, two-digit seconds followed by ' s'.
1 h 39 min
